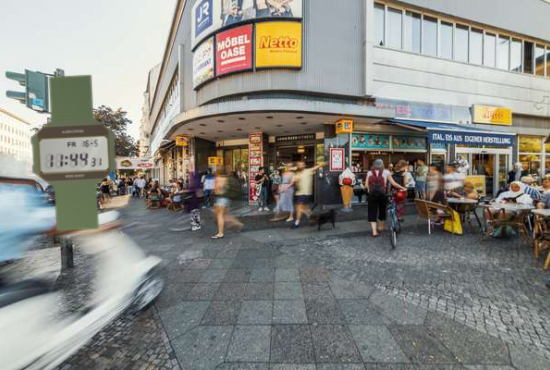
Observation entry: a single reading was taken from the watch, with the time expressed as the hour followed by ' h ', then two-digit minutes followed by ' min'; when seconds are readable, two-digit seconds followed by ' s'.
11 h 44 min
